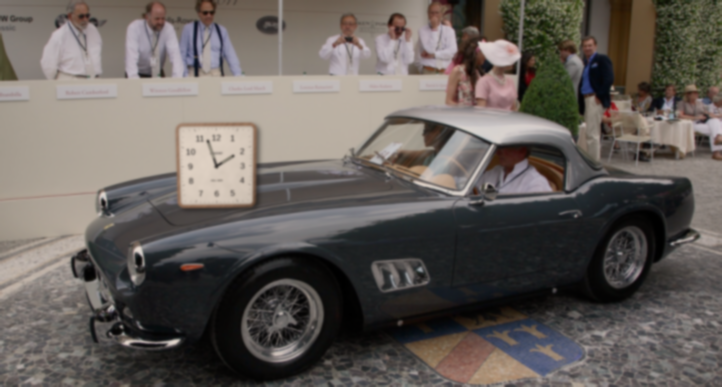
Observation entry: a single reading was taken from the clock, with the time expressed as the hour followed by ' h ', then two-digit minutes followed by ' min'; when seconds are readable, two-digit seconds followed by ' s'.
1 h 57 min
